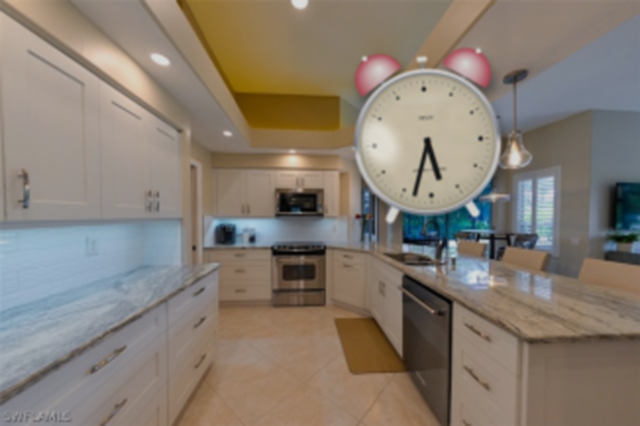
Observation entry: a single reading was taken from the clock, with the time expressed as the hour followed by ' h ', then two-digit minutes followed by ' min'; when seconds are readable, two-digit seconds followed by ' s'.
5 h 33 min
